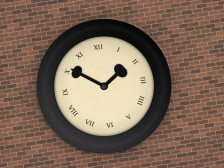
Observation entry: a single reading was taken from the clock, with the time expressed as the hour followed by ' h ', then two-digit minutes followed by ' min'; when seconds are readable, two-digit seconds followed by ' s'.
1 h 51 min
